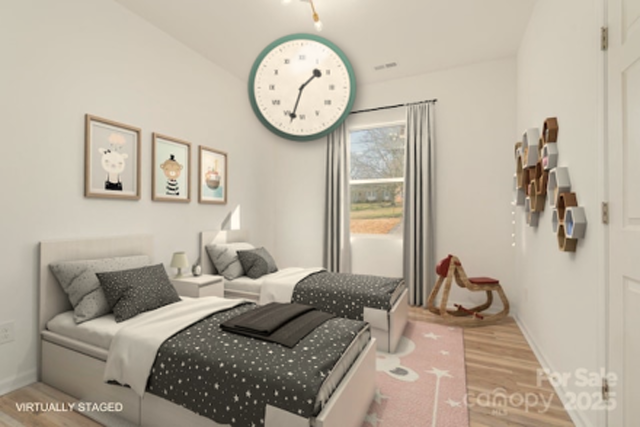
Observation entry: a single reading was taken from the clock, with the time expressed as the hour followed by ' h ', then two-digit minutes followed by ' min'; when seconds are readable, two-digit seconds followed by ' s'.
1 h 33 min
